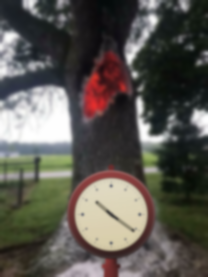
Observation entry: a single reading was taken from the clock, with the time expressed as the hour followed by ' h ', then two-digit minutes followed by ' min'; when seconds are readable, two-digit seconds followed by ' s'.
10 h 21 min
